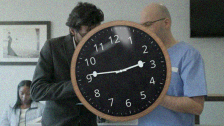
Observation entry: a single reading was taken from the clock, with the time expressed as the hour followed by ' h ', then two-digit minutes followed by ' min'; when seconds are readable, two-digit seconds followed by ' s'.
2 h 46 min
